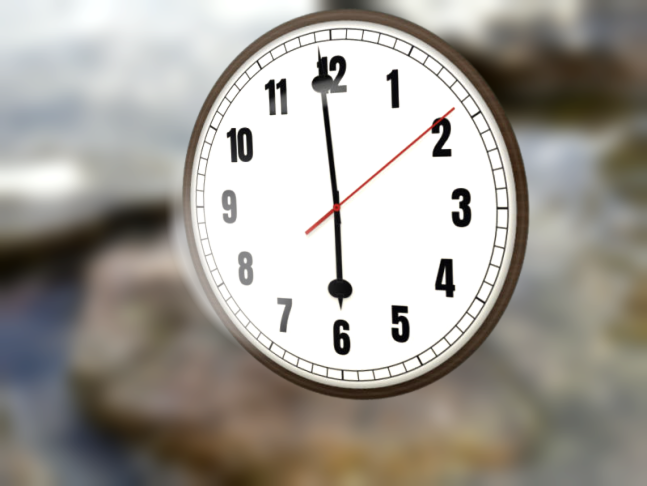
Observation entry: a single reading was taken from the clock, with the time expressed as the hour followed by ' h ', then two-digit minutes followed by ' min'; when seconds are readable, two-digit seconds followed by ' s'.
5 h 59 min 09 s
